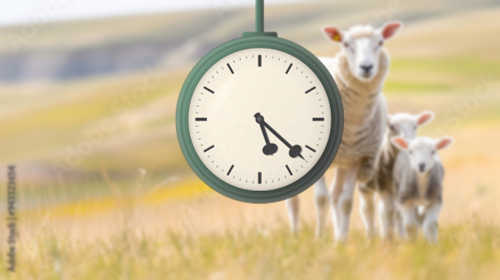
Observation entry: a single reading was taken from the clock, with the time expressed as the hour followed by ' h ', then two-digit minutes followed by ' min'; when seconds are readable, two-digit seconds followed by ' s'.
5 h 22 min
